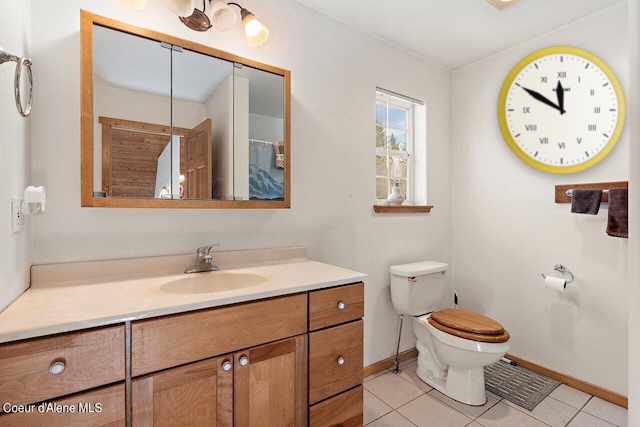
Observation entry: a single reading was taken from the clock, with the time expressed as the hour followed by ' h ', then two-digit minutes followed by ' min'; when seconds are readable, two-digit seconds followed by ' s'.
11 h 50 min
